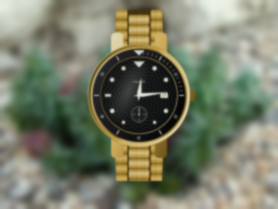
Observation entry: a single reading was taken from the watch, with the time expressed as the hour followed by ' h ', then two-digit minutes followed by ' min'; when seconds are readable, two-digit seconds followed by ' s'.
12 h 14 min
